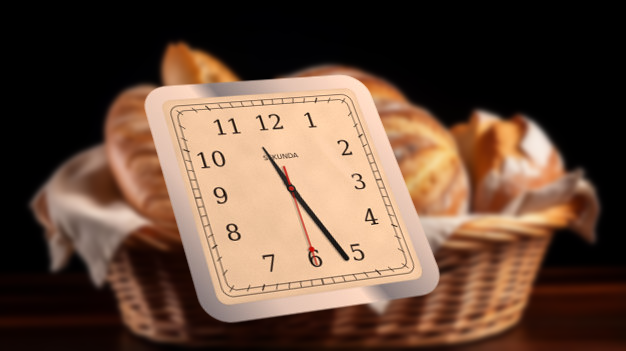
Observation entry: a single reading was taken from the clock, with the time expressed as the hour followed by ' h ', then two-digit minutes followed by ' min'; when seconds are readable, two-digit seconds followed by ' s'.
11 h 26 min 30 s
